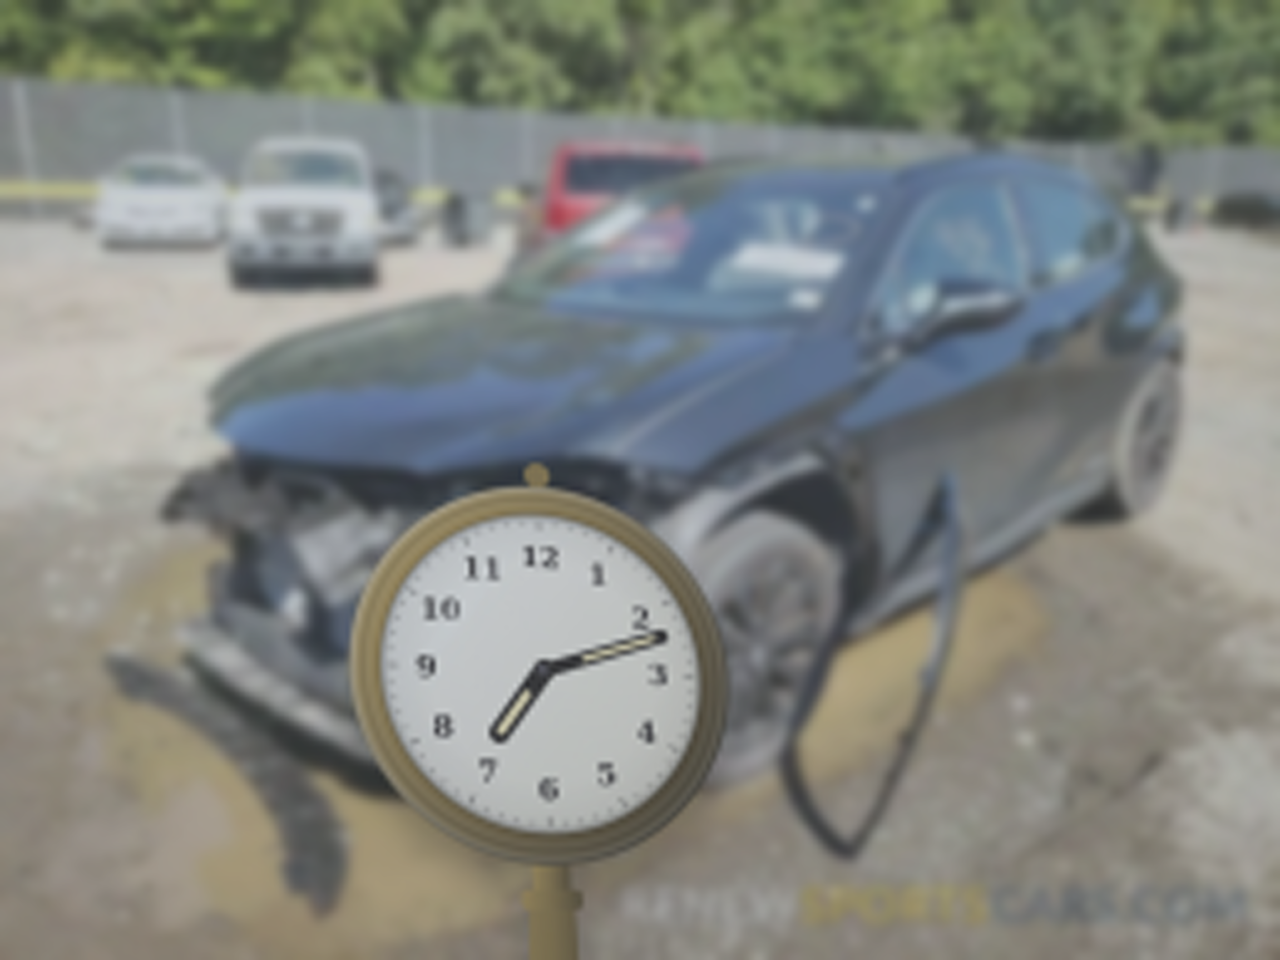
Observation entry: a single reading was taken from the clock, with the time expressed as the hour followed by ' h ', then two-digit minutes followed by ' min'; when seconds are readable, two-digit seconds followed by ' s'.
7 h 12 min
